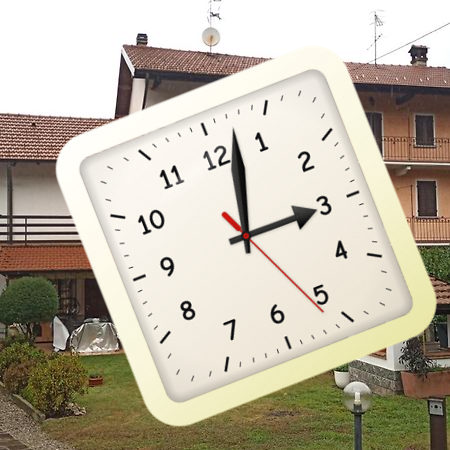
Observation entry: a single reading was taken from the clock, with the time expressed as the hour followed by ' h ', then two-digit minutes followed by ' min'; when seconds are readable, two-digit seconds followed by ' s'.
3 h 02 min 26 s
